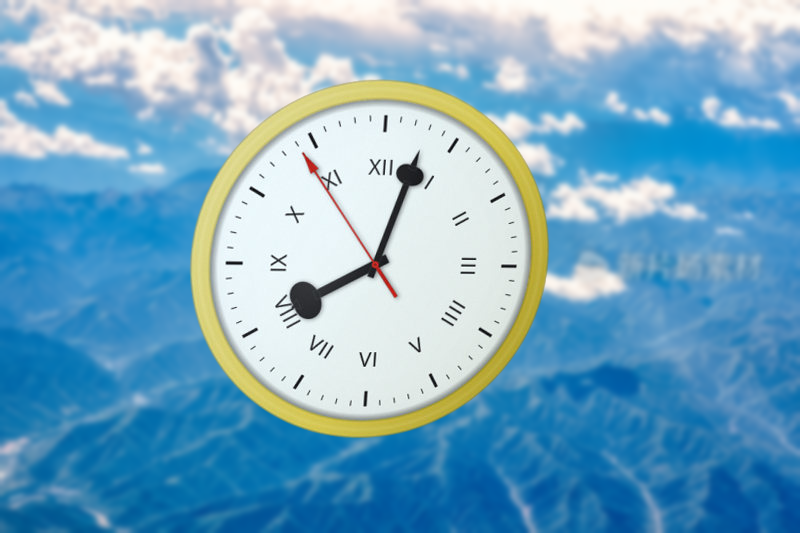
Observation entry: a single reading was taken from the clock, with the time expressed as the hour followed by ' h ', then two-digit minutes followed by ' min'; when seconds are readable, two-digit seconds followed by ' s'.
8 h 02 min 54 s
